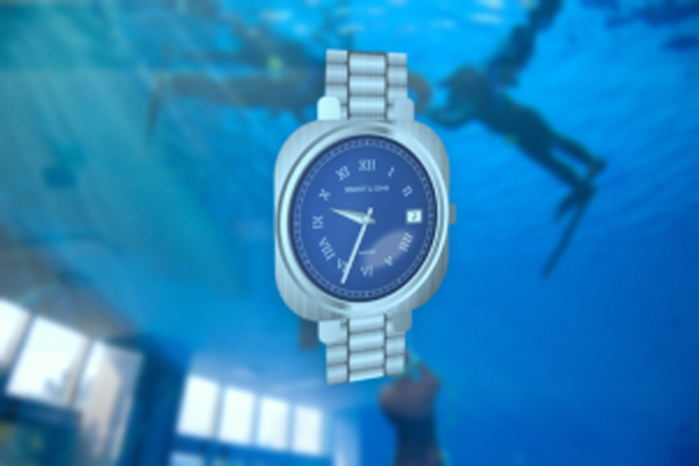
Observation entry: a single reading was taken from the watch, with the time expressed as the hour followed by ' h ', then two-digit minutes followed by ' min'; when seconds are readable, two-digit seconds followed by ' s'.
9 h 34 min
